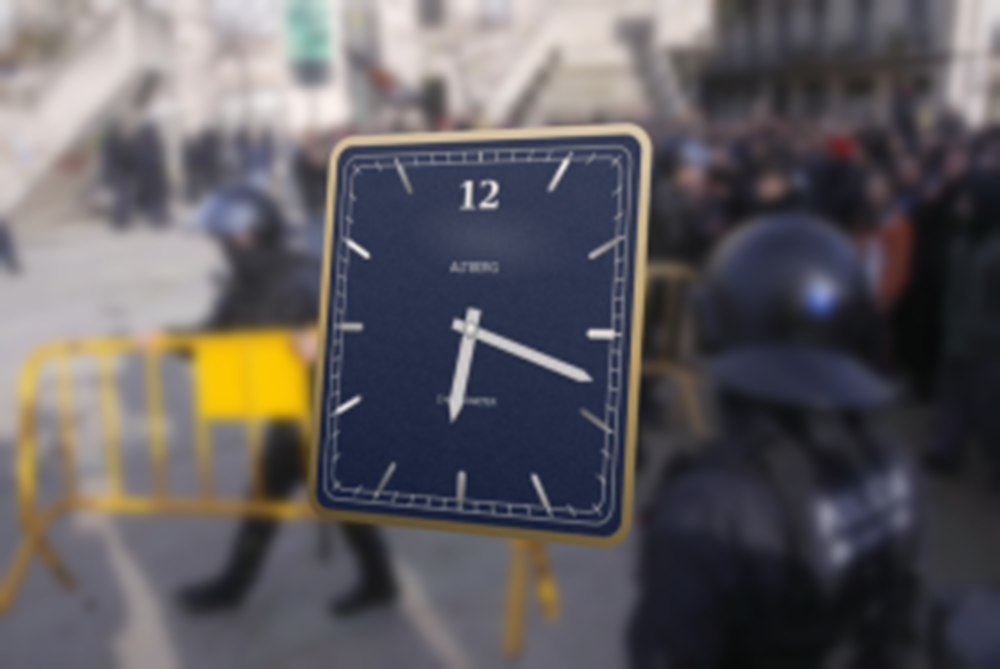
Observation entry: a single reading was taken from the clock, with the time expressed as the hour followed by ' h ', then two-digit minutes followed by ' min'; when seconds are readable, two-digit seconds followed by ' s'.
6 h 18 min
